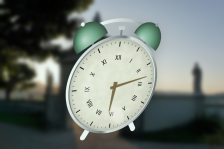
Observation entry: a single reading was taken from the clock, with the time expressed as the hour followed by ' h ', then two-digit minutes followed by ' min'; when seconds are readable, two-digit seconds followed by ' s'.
6 h 13 min
